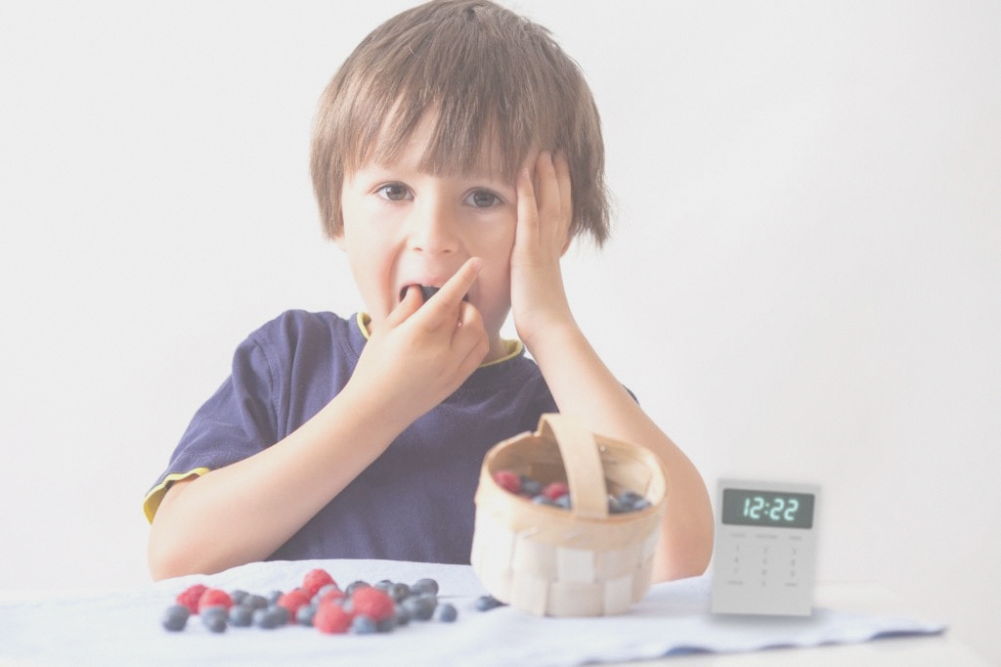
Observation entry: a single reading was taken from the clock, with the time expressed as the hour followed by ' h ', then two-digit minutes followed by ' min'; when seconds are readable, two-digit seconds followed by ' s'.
12 h 22 min
